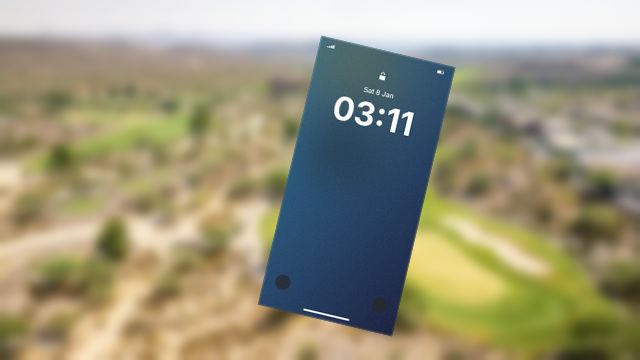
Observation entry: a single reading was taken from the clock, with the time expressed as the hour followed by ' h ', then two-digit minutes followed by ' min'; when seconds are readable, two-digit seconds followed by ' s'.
3 h 11 min
